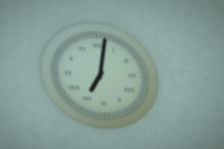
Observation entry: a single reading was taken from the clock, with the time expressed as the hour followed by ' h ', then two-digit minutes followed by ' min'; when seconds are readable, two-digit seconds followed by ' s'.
7 h 02 min
